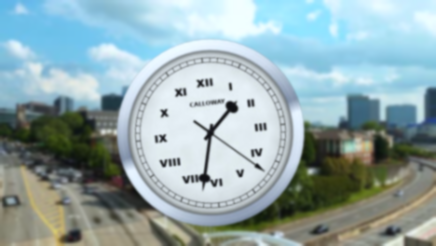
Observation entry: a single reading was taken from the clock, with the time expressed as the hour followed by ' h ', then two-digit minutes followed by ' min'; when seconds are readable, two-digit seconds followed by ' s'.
1 h 32 min 22 s
